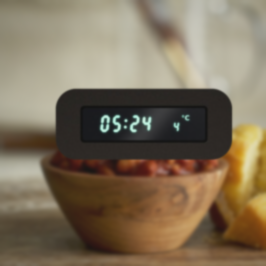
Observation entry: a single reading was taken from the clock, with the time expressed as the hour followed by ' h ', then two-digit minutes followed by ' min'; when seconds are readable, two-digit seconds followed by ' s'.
5 h 24 min
